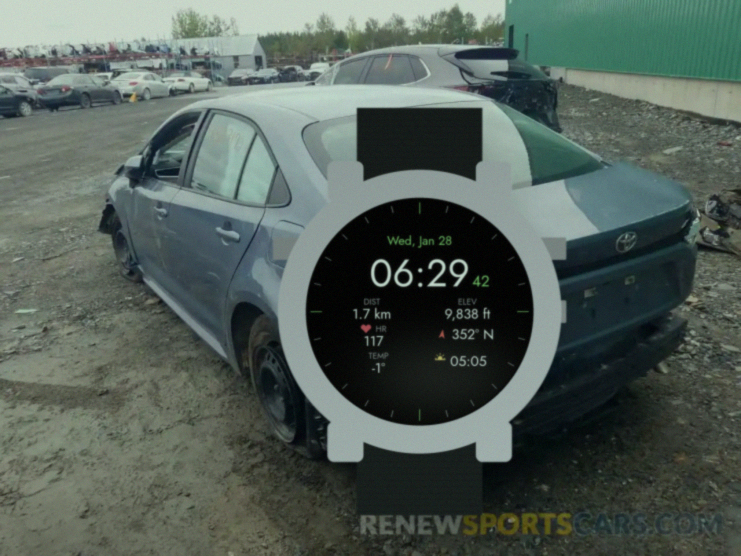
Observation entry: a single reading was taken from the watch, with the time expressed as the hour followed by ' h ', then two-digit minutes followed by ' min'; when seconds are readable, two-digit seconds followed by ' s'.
6 h 29 min 42 s
